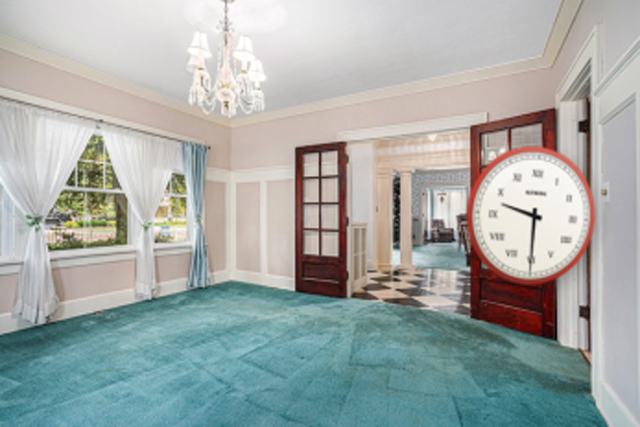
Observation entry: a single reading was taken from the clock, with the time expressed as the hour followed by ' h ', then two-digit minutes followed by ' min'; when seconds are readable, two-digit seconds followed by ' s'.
9 h 30 min
